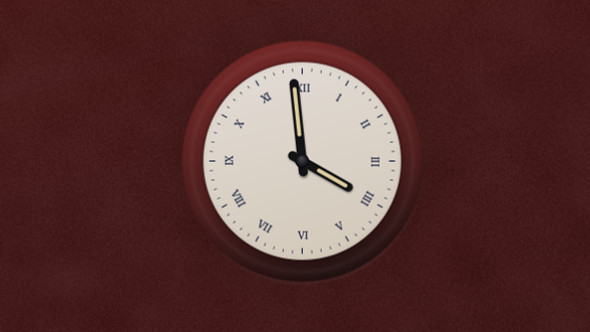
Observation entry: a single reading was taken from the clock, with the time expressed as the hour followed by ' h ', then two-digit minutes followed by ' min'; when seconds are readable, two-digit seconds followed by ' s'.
3 h 59 min
